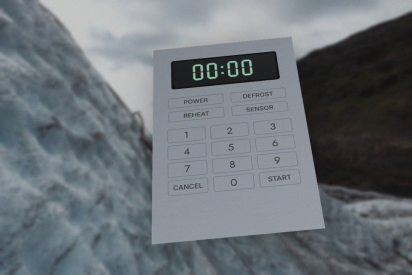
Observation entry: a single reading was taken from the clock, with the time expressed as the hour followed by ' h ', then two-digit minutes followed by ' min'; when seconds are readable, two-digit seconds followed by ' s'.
0 h 00 min
